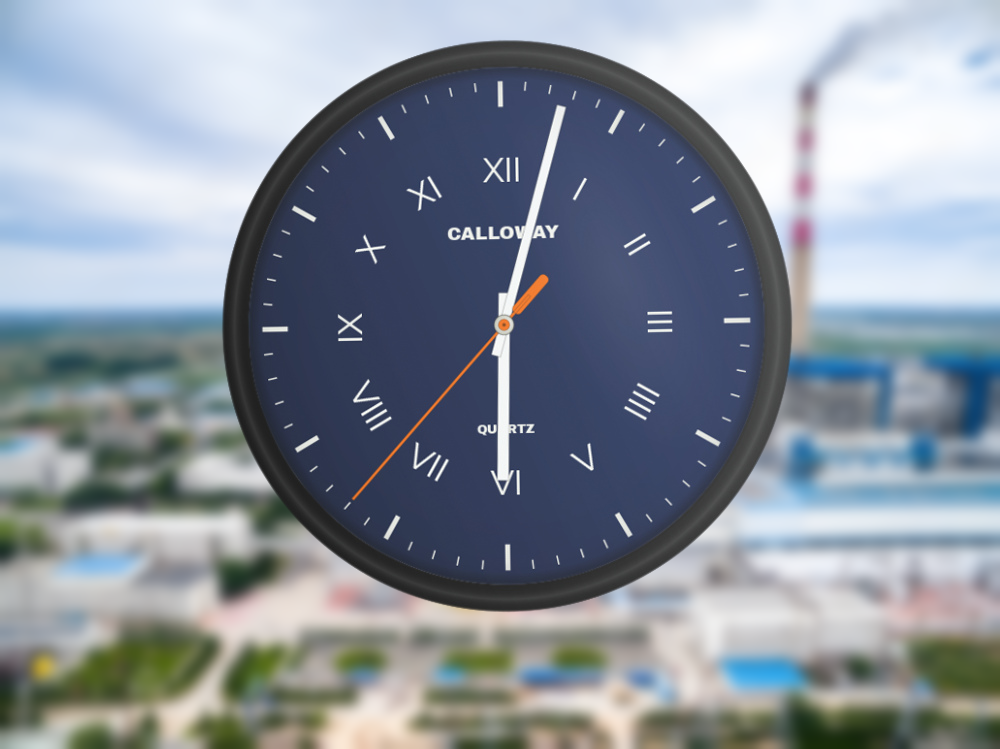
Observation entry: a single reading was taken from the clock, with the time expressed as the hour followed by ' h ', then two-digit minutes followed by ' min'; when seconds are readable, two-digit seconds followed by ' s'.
6 h 02 min 37 s
